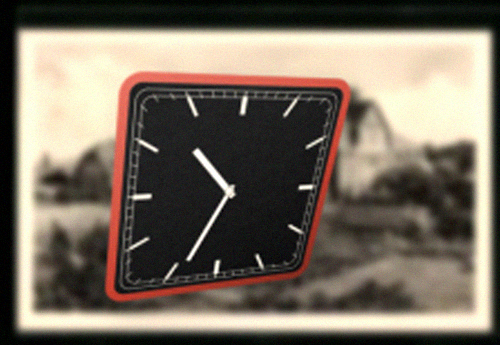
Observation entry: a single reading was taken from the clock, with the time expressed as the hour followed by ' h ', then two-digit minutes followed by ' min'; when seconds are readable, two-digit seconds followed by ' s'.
10 h 34 min
